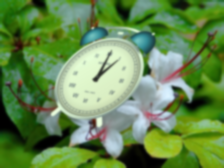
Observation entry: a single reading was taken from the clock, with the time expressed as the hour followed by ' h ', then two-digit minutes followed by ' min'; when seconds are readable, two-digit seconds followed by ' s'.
1 h 00 min
